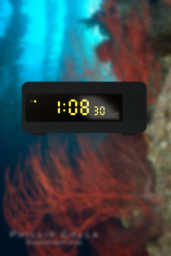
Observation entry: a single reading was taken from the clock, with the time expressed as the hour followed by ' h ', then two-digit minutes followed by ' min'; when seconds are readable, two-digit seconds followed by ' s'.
1 h 08 min 30 s
